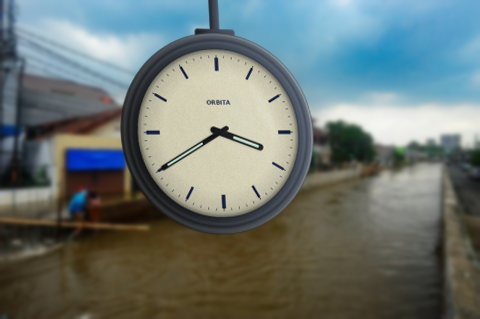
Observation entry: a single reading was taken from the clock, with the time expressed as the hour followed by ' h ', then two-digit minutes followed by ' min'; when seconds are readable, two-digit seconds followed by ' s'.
3 h 40 min
